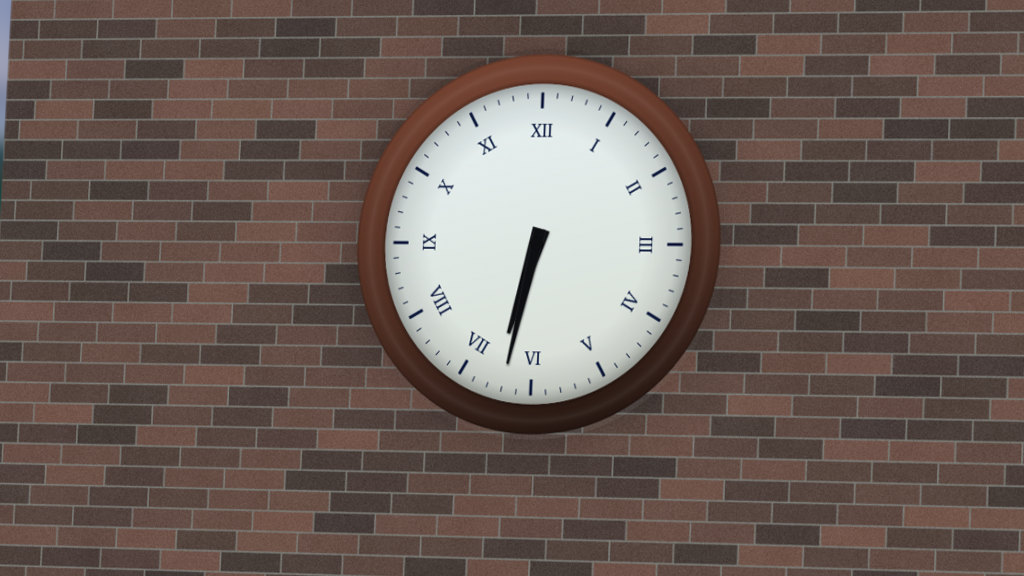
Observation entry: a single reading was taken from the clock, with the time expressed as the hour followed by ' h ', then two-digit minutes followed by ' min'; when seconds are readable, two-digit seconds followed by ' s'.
6 h 32 min
